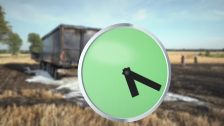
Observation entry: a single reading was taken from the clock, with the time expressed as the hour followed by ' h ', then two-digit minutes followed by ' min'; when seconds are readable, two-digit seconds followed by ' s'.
5 h 19 min
